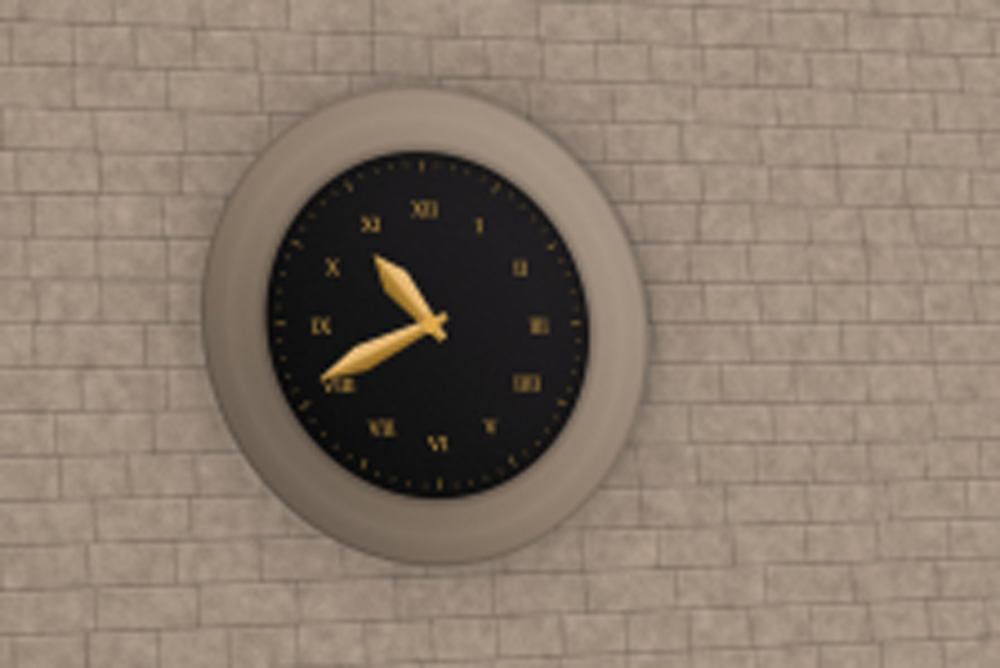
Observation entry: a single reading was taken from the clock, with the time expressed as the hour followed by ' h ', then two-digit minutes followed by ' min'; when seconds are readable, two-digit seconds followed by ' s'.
10 h 41 min
